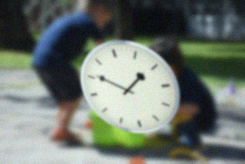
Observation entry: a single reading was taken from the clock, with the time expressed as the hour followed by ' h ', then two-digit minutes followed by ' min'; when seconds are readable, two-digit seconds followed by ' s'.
1 h 51 min
